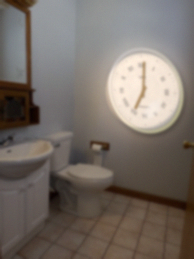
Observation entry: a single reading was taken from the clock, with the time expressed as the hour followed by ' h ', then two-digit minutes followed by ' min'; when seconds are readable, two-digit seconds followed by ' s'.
7 h 01 min
